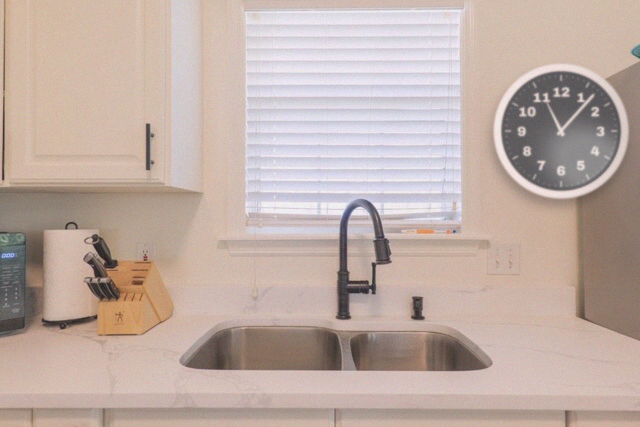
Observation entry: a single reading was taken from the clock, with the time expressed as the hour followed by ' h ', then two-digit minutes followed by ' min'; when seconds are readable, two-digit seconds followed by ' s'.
11 h 07 min
